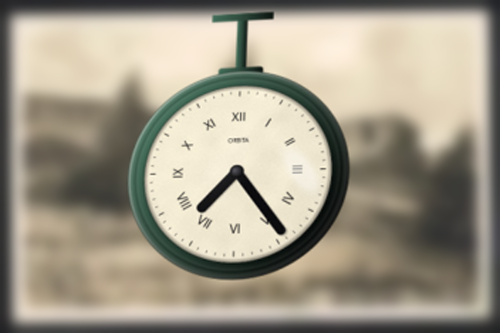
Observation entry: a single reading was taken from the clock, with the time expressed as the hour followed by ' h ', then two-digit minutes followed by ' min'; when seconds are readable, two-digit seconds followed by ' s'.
7 h 24 min
